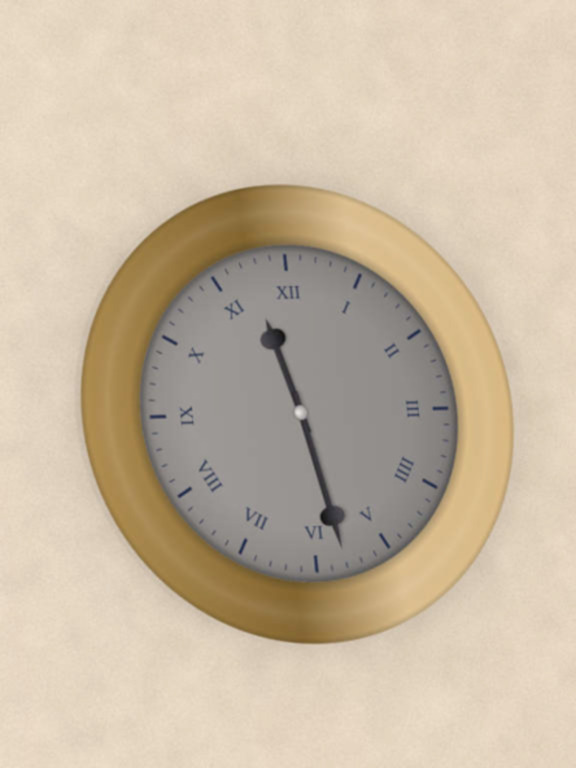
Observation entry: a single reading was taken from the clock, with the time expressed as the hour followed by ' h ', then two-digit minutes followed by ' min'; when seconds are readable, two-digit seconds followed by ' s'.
11 h 28 min
